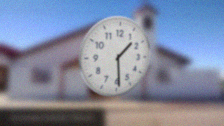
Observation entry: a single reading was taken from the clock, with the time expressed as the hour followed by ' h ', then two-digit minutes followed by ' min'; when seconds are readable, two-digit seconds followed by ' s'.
1 h 29 min
